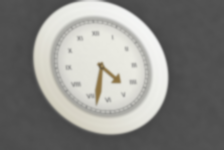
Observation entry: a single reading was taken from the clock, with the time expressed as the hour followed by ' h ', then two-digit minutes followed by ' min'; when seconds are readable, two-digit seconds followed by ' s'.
4 h 33 min
